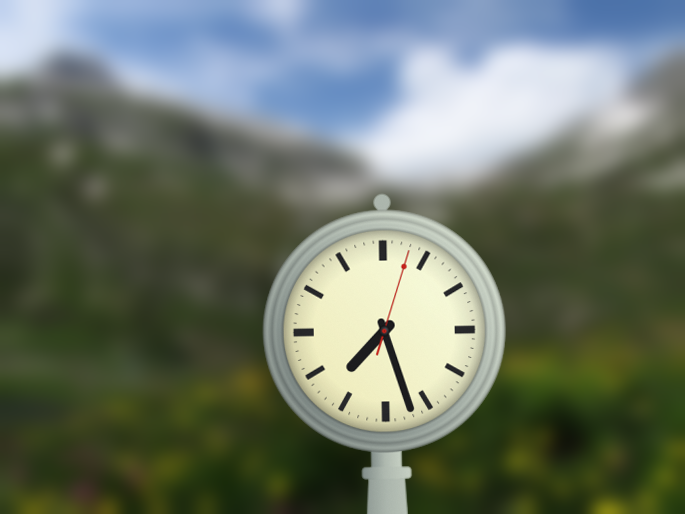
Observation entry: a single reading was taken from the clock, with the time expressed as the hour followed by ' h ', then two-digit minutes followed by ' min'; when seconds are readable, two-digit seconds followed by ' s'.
7 h 27 min 03 s
